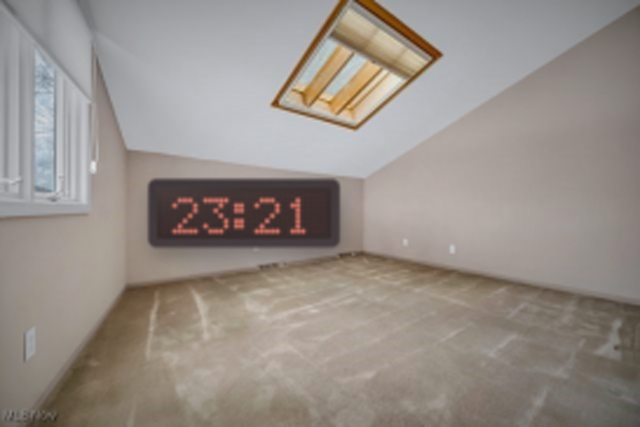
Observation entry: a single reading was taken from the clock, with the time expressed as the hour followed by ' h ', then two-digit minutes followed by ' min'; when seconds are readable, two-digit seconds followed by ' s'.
23 h 21 min
